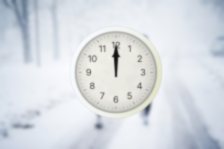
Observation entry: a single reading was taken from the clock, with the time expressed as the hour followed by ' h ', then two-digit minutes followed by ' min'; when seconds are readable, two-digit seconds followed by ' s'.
12 h 00 min
